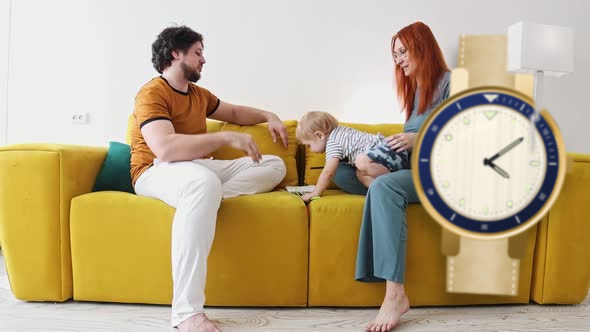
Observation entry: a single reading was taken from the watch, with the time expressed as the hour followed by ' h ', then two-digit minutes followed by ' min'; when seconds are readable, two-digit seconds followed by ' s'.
4 h 09 min
